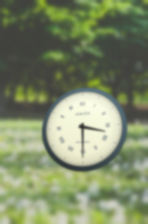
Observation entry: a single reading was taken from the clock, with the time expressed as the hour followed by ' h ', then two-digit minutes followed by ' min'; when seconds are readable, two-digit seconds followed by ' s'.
3 h 30 min
